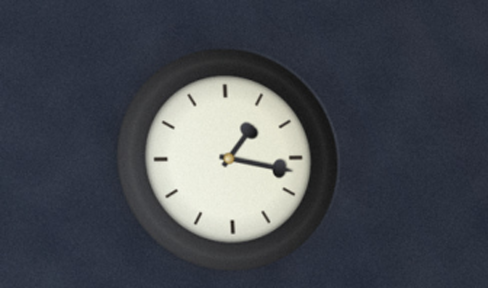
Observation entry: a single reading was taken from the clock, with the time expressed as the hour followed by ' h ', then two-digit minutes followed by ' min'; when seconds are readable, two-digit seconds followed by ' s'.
1 h 17 min
